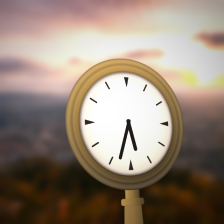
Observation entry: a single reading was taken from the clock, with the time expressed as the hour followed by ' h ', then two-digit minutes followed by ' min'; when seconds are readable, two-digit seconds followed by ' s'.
5 h 33 min
